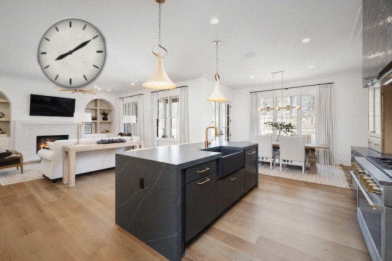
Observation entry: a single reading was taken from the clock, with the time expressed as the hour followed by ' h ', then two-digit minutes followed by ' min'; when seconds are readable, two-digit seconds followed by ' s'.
8 h 10 min
